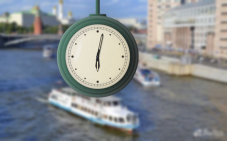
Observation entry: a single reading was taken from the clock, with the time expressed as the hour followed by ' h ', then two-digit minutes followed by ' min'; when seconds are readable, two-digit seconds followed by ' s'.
6 h 02 min
